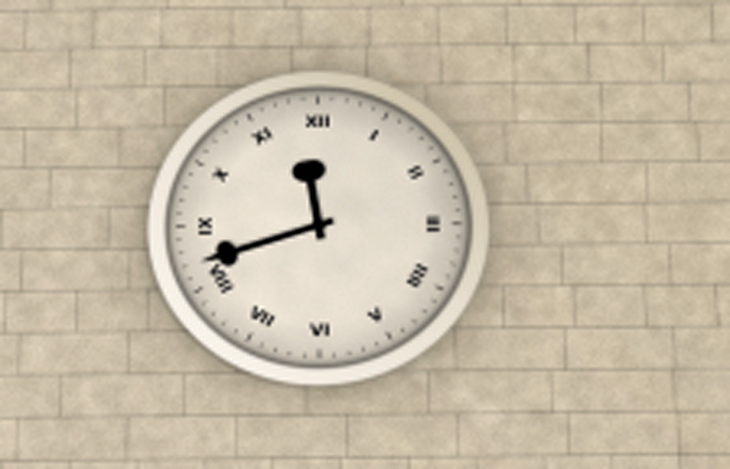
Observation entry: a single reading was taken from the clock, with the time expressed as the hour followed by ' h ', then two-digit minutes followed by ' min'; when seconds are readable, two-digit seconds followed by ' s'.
11 h 42 min
